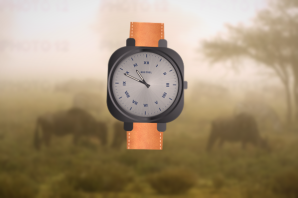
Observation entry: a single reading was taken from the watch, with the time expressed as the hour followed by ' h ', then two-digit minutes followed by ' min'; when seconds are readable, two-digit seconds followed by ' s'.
10 h 49 min
